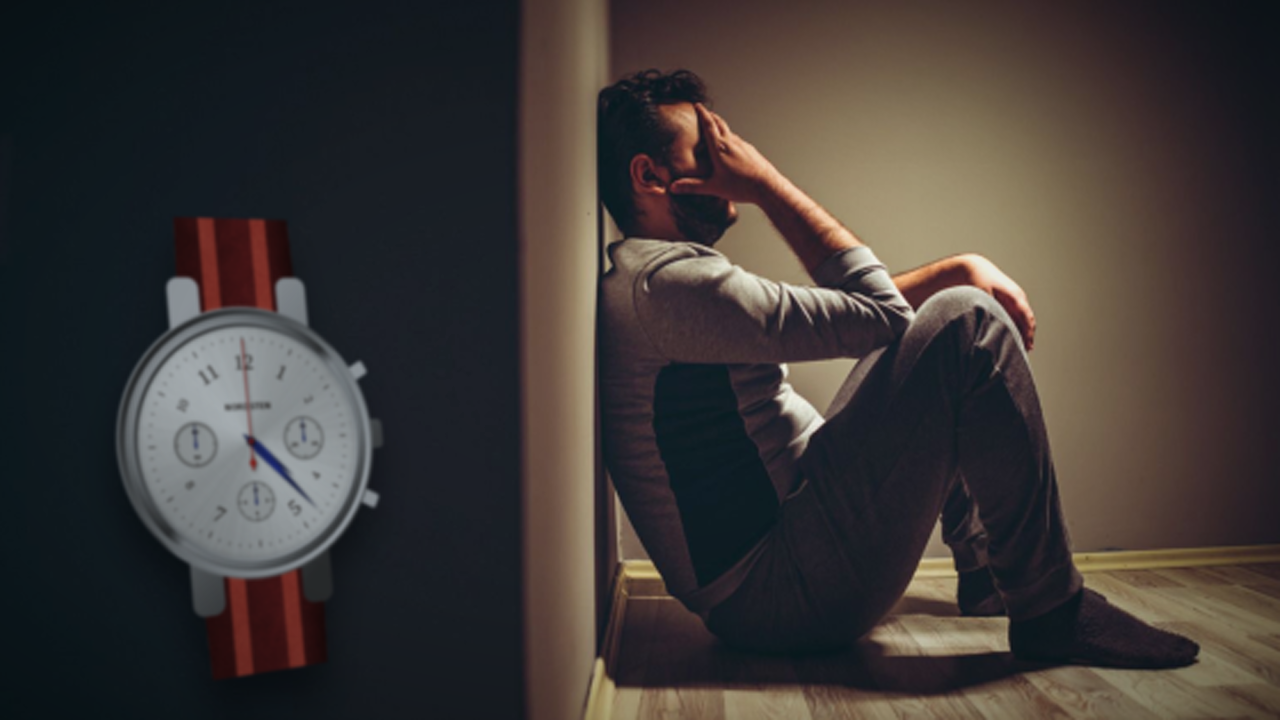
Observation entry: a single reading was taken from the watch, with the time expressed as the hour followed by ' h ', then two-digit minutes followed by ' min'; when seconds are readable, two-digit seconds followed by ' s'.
4 h 23 min
